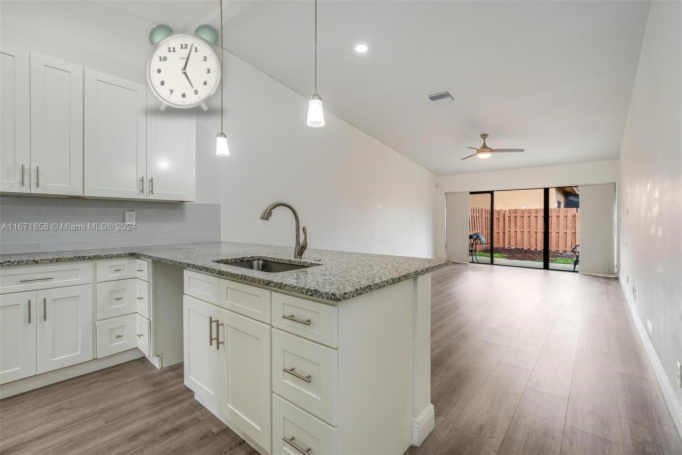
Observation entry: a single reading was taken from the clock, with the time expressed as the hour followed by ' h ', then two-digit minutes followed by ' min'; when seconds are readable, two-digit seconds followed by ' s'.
5 h 03 min
